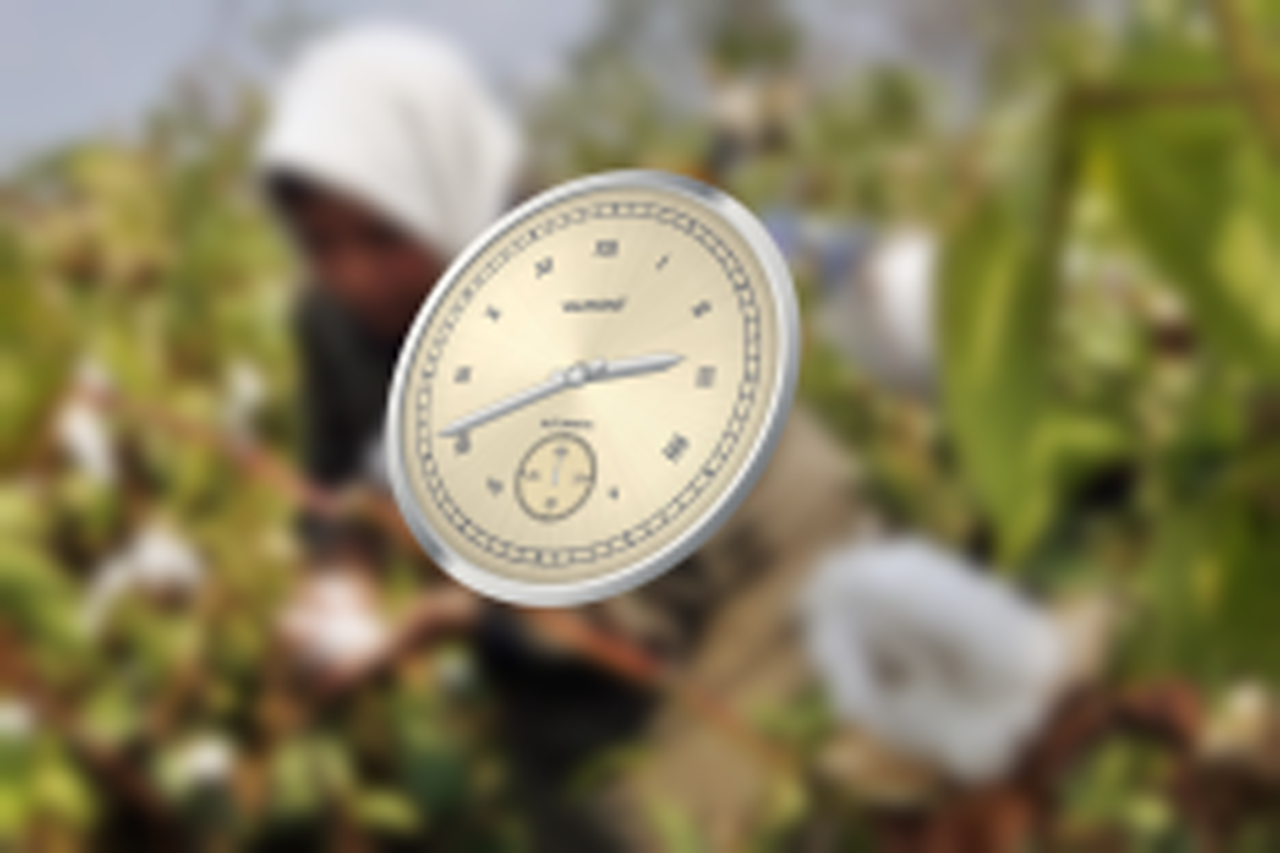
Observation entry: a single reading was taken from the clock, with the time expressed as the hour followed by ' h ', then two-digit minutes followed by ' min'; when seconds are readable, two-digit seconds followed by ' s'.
2 h 41 min
